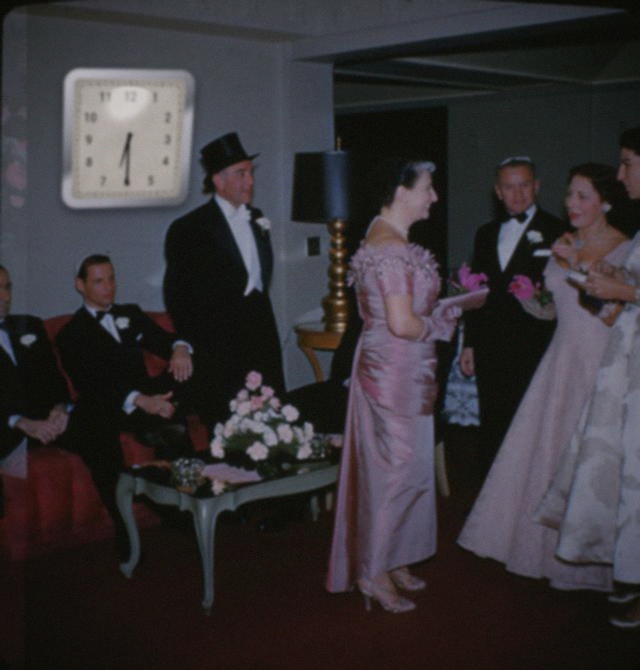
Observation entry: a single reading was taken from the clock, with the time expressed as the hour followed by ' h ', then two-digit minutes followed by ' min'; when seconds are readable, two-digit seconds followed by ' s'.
6 h 30 min
